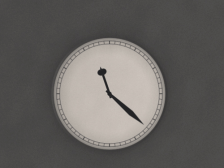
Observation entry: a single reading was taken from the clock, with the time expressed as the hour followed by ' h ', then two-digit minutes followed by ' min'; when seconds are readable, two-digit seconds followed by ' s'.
11 h 22 min
